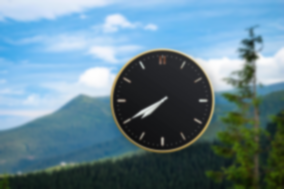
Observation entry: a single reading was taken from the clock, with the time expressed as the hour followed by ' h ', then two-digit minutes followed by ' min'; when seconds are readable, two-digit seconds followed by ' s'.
7 h 40 min
